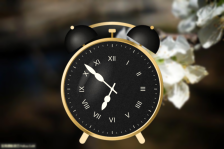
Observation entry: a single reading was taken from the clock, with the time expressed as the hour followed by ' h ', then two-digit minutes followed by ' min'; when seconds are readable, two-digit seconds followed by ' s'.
6 h 52 min
